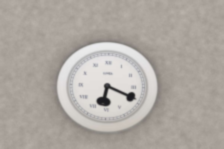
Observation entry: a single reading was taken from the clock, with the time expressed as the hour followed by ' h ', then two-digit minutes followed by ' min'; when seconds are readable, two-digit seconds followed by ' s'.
6 h 19 min
